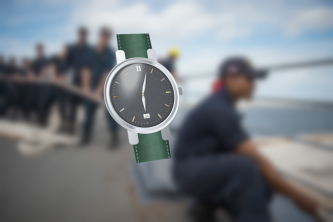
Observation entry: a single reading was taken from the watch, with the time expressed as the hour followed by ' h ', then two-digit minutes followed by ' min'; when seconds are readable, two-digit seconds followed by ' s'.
6 h 03 min
